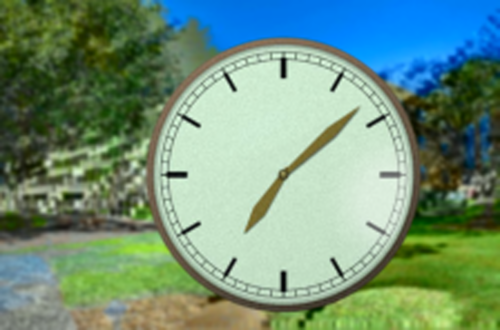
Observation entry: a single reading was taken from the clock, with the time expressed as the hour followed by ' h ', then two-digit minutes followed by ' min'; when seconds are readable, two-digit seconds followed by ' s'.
7 h 08 min
